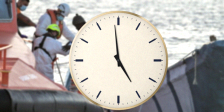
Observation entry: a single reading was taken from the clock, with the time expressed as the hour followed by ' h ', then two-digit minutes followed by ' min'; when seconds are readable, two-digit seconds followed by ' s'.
4 h 59 min
